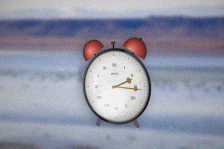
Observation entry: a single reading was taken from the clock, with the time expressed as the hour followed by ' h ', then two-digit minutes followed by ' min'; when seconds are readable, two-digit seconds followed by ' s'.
2 h 16 min
